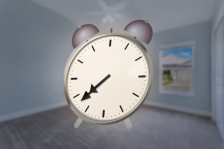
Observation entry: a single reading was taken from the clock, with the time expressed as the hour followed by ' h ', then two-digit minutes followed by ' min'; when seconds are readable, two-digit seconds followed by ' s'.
7 h 38 min
